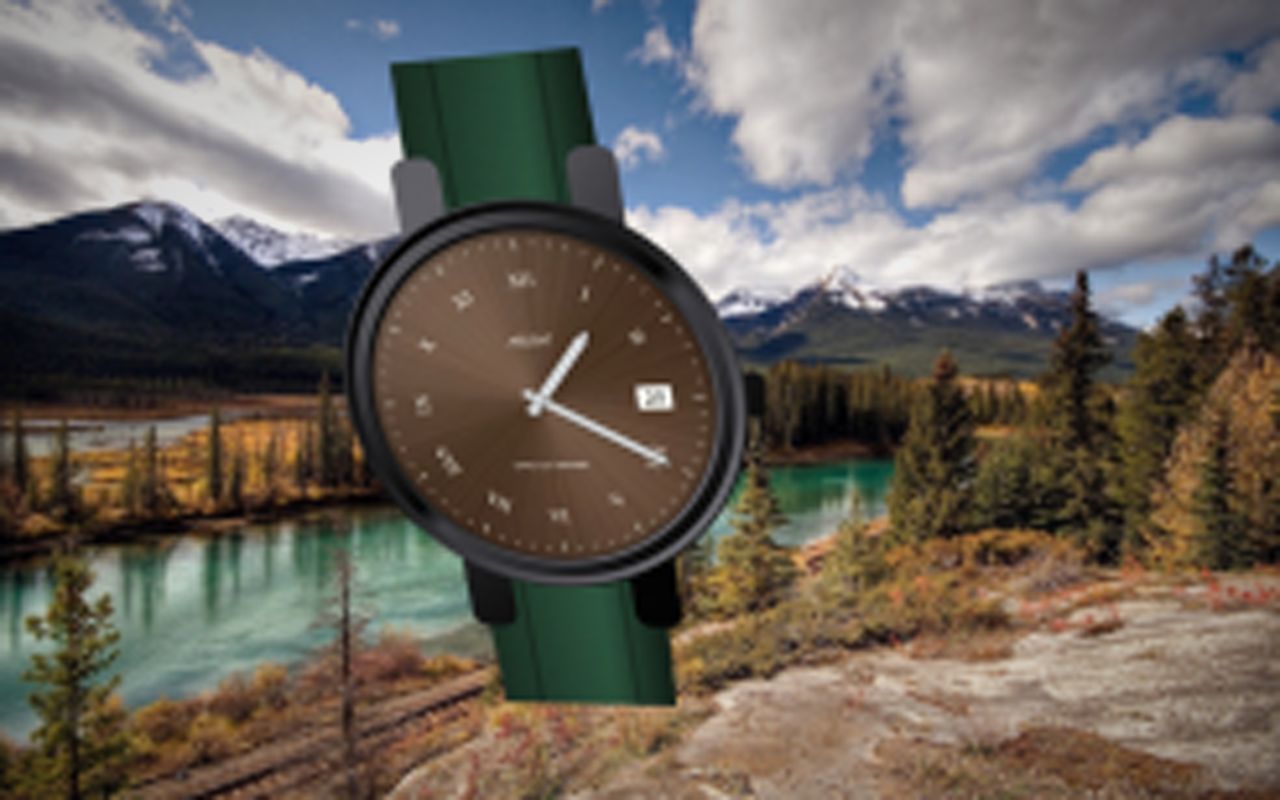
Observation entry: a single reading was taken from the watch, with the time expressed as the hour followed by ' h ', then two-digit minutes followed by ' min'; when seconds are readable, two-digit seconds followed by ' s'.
1 h 20 min
